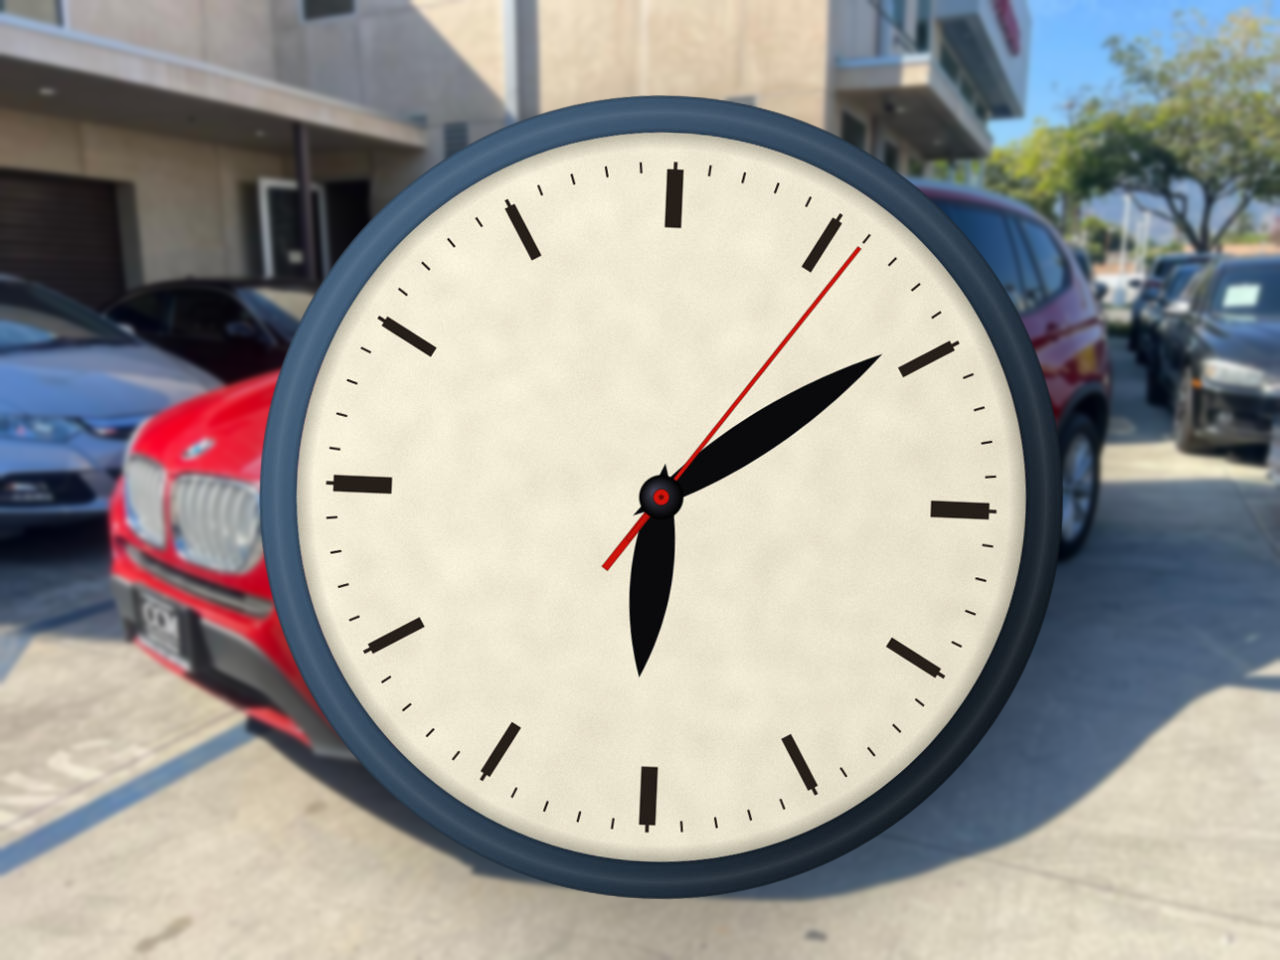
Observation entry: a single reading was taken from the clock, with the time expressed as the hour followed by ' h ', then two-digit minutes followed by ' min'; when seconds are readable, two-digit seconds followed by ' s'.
6 h 09 min 06 s
